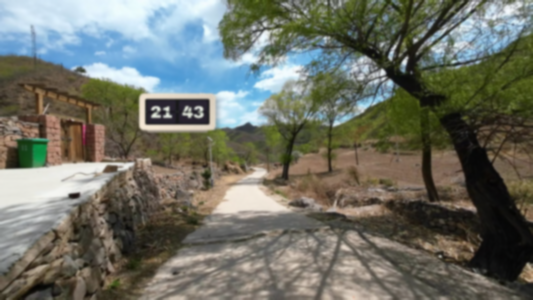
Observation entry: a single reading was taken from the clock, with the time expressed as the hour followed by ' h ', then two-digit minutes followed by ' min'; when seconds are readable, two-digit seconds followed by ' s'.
21 h 43 min
